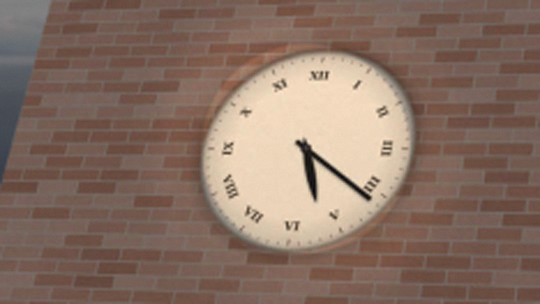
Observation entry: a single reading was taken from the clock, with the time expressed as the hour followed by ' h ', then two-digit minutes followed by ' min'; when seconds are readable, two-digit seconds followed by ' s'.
5 h 21 min
